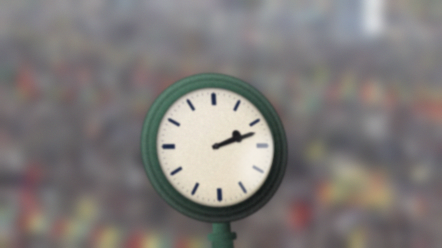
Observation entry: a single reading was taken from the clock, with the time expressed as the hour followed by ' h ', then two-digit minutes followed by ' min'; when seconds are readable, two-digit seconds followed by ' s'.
2 h 12 min
